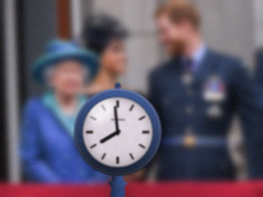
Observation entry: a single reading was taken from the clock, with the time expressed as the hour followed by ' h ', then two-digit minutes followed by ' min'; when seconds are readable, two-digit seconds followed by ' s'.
7 h 59 min
